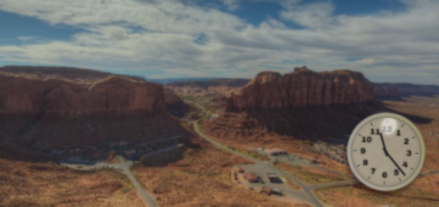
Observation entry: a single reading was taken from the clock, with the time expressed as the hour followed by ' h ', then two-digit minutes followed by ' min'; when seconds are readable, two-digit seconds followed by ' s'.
11 h 23 min
